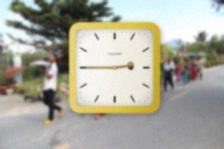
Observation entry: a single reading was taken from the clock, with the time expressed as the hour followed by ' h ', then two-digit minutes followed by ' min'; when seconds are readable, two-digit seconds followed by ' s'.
2 h 45 min
